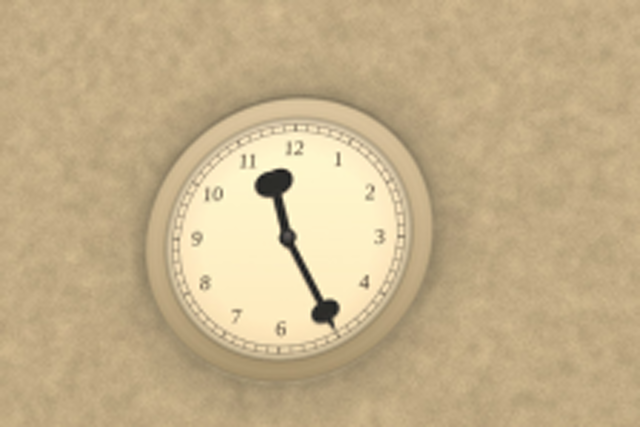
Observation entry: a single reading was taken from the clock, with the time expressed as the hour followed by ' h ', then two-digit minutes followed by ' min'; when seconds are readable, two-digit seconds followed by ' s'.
11 h 25 min
